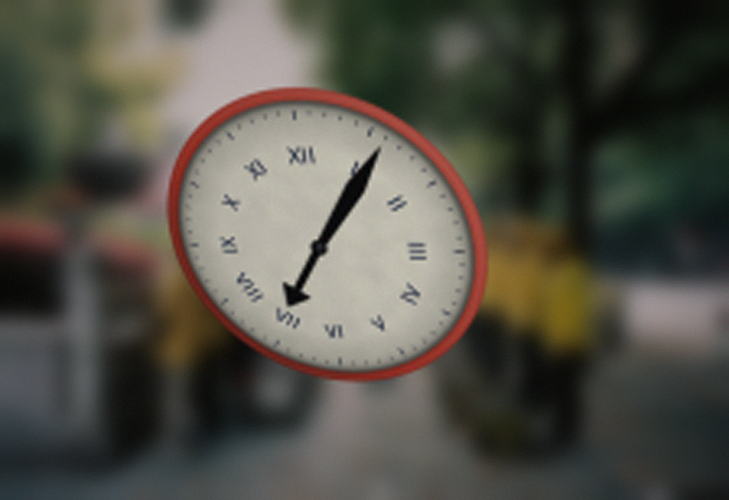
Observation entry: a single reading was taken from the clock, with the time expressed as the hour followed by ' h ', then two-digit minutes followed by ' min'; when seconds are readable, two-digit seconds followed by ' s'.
7 h 06 min
